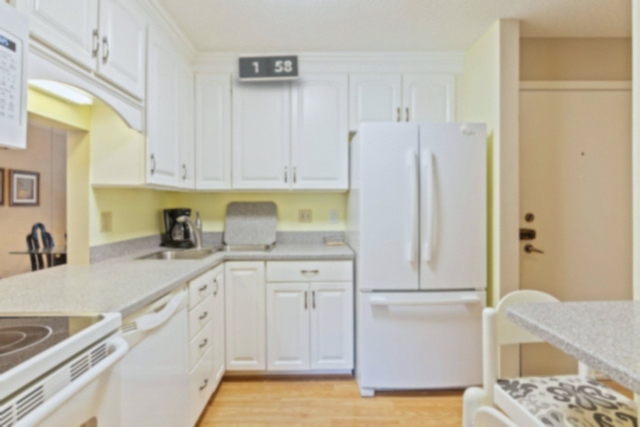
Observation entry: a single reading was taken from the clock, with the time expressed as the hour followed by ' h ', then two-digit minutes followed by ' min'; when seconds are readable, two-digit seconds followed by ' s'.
1 h 58 min
